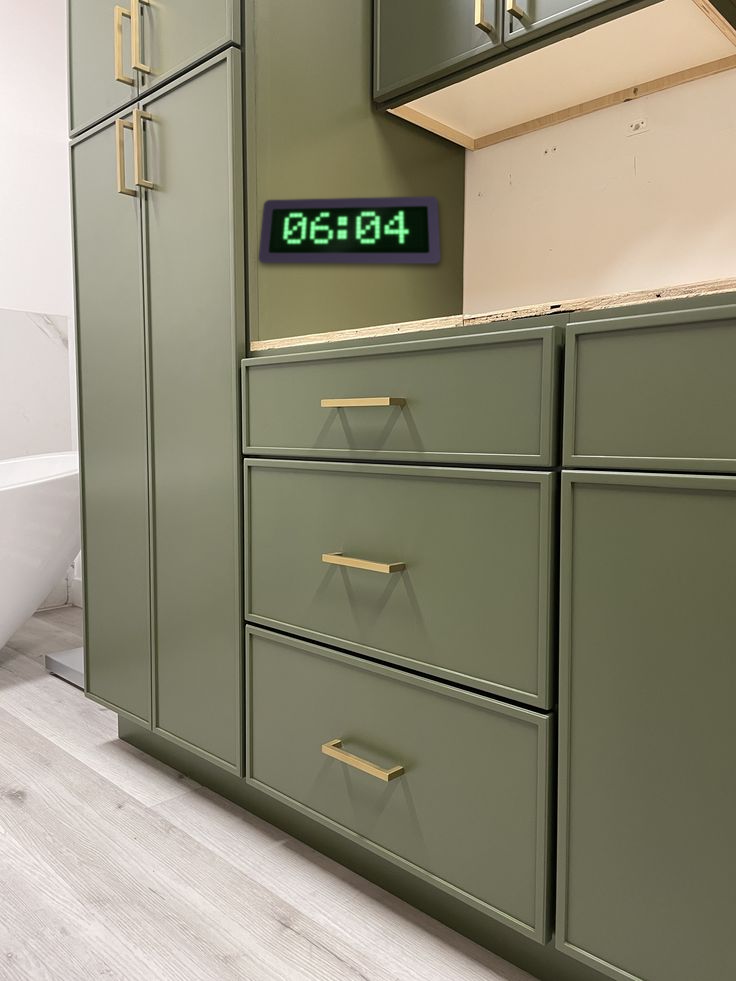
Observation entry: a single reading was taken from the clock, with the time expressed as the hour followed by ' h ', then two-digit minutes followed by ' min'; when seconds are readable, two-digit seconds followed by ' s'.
6 h 04 min
